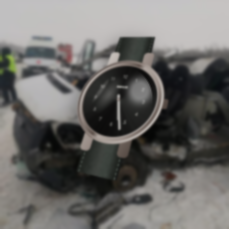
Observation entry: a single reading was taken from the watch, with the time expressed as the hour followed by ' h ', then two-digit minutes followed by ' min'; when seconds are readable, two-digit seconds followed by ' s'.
5 h 27 min
